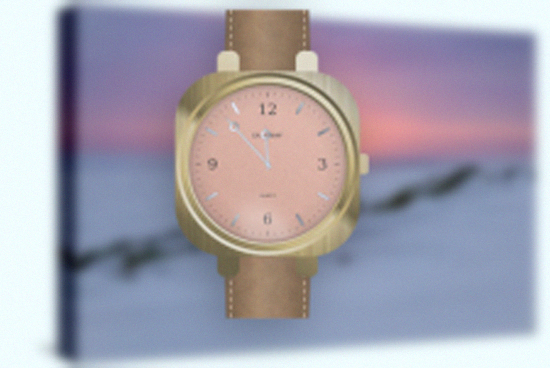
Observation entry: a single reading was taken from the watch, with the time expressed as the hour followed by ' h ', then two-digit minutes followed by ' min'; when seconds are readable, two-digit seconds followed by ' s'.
11 h 53 min
